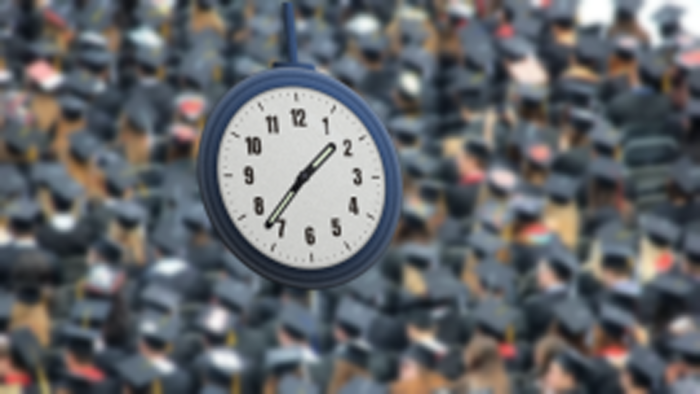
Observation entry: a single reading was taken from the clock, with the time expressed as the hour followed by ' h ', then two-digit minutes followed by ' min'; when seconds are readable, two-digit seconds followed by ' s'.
1 h 37 min
